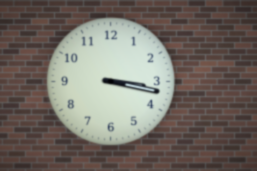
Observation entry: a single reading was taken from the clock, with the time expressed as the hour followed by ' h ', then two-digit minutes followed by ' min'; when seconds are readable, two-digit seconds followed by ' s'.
3 h 17 min
